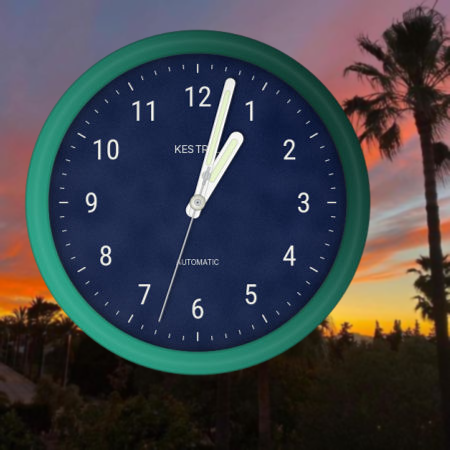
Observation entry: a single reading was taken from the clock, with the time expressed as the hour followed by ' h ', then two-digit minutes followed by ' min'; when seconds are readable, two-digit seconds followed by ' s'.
1 h 02 min 33 s
